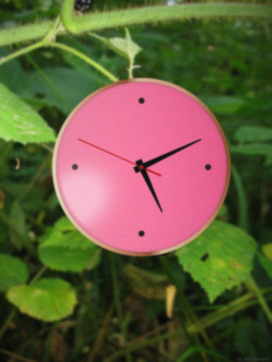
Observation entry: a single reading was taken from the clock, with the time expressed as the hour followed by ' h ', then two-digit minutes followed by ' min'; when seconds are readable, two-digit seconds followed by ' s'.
5 h 10 min 49 s
